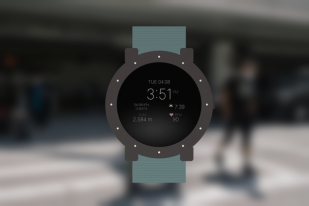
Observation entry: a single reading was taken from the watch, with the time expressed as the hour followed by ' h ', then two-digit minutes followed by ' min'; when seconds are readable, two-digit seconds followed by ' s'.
3 h 51 min
